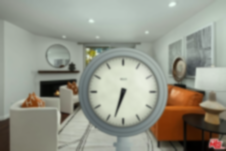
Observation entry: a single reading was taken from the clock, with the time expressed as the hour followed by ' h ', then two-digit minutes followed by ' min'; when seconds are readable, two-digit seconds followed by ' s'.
6 h 33 min
